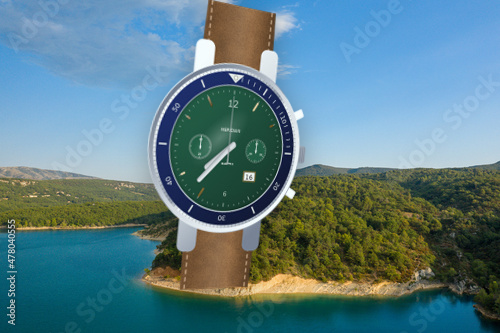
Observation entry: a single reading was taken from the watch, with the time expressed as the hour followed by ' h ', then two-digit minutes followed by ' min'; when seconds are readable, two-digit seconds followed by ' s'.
7 h 37 min
